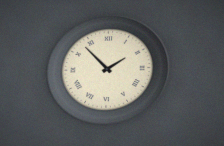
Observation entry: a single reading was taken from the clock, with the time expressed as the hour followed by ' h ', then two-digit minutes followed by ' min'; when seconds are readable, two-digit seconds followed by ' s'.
1 h 53 min
